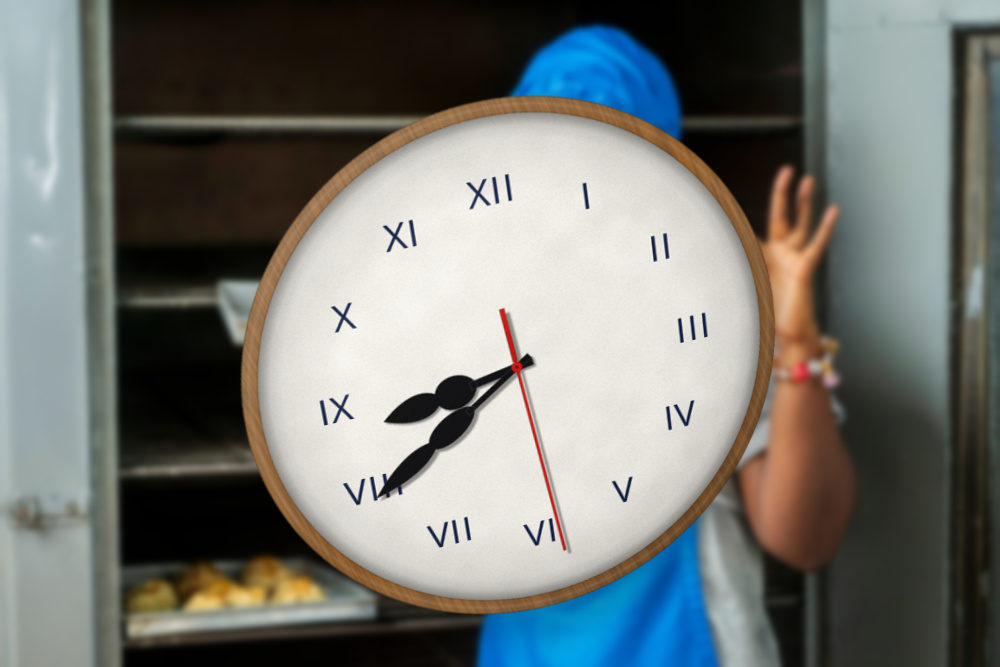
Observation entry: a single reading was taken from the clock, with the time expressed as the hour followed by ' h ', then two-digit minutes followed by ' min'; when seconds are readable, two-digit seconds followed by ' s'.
8 h 39 min 29 s
